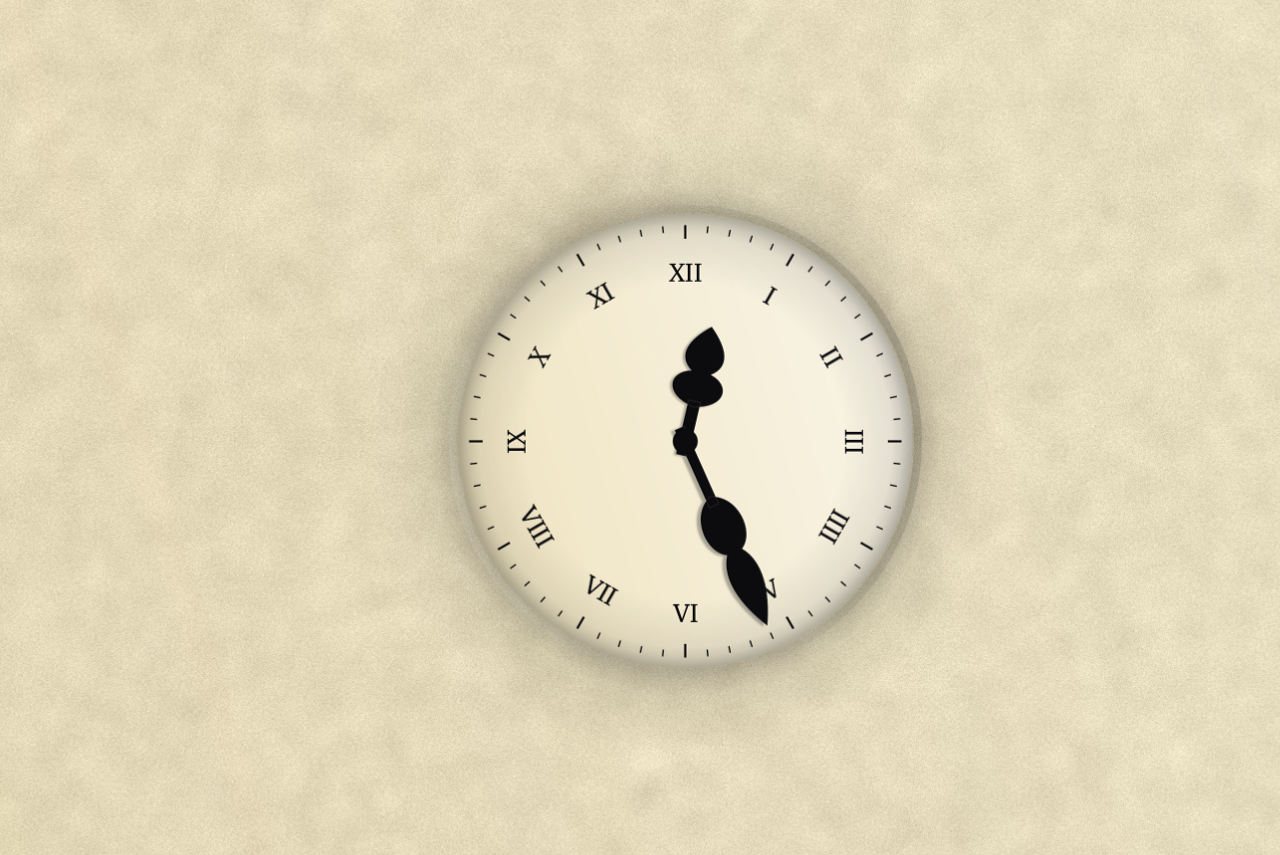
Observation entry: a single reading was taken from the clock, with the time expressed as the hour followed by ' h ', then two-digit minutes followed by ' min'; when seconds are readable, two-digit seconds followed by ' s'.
12 h 26 min
